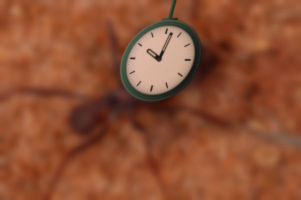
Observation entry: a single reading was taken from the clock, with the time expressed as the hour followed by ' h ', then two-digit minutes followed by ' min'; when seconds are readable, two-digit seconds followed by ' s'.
10 h 02 min
